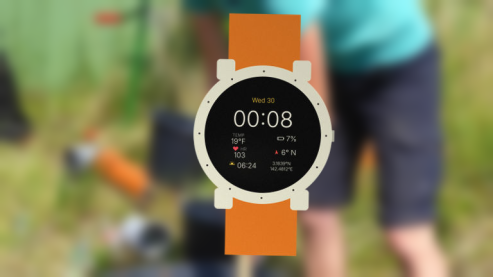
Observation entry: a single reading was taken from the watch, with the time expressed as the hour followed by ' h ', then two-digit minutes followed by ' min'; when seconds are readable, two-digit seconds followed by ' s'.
0 h 08 min
